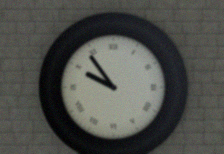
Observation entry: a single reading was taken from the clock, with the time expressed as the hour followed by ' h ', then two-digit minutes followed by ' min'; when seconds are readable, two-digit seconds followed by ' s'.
9 h 54 min
